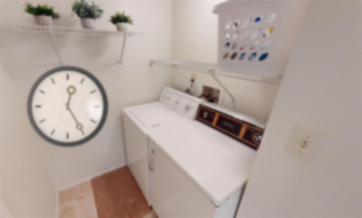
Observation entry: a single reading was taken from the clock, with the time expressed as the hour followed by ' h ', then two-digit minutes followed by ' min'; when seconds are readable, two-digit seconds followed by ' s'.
12 h 25 min
